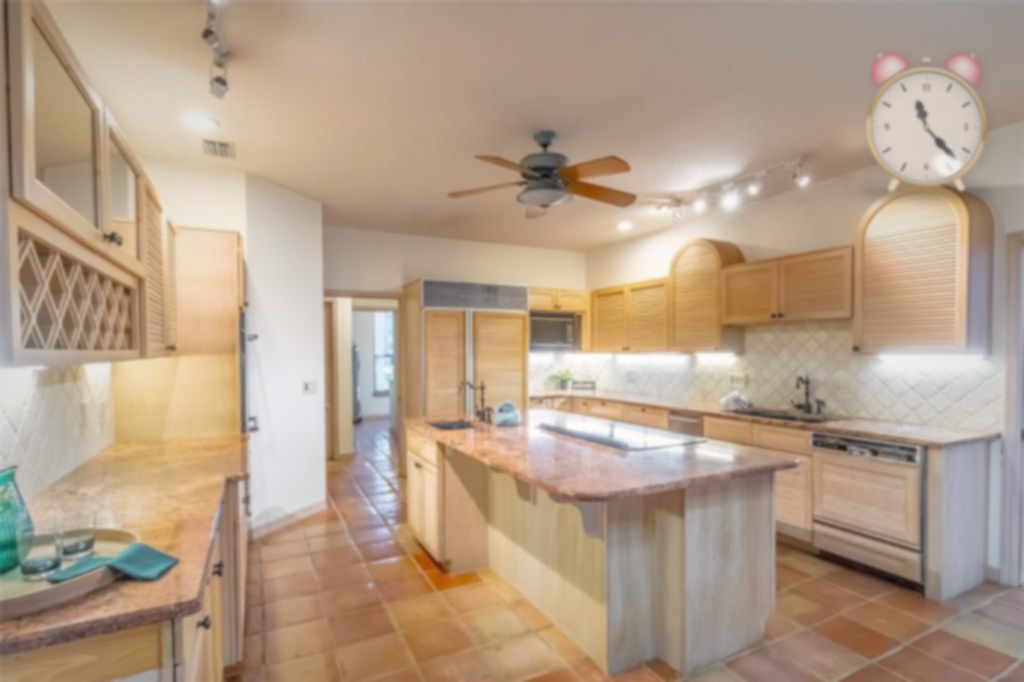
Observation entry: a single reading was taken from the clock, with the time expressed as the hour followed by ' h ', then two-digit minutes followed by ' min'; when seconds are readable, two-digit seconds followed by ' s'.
11 h 23 min
